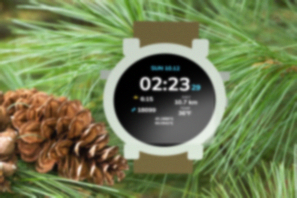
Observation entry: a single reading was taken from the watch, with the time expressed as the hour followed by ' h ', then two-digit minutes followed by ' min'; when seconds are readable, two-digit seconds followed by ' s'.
2 h 23 min
